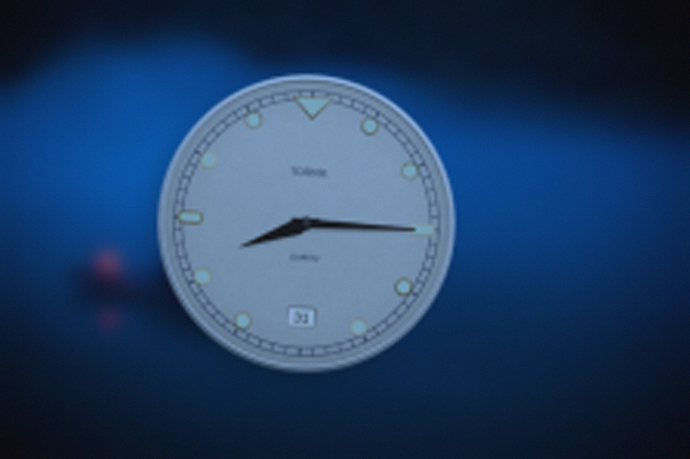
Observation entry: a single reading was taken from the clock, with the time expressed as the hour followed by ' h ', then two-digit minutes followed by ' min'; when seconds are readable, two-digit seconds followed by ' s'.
8 h 15 min
